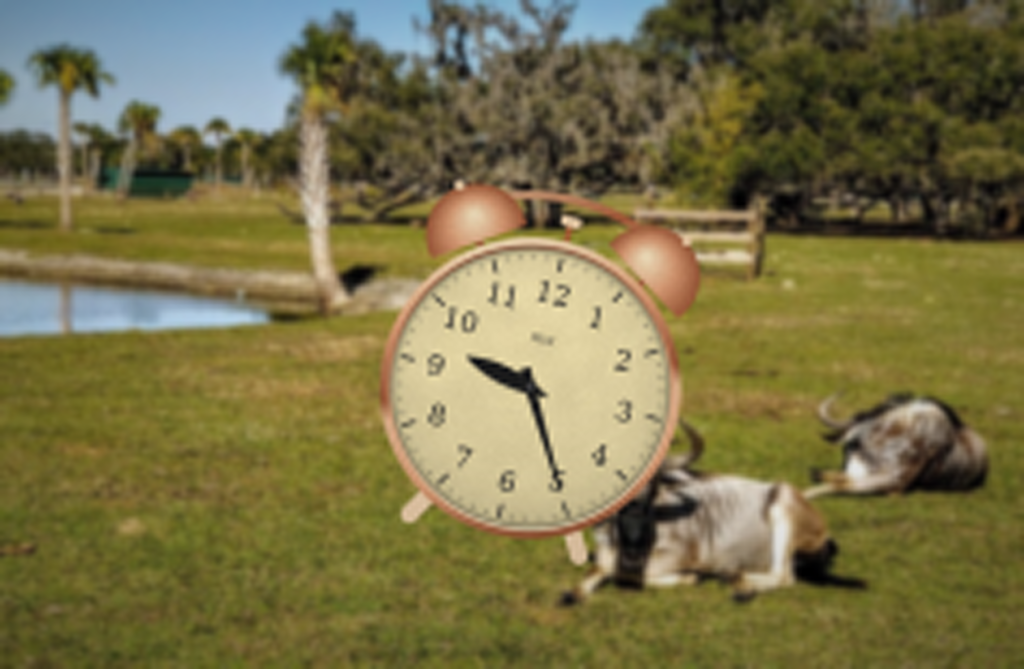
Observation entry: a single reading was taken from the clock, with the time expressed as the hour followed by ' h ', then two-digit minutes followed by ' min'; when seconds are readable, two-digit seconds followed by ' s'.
9 h 25 min
